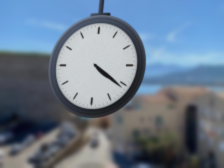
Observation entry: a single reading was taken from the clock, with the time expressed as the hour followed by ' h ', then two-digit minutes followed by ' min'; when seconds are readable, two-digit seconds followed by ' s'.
4 h 21 min
